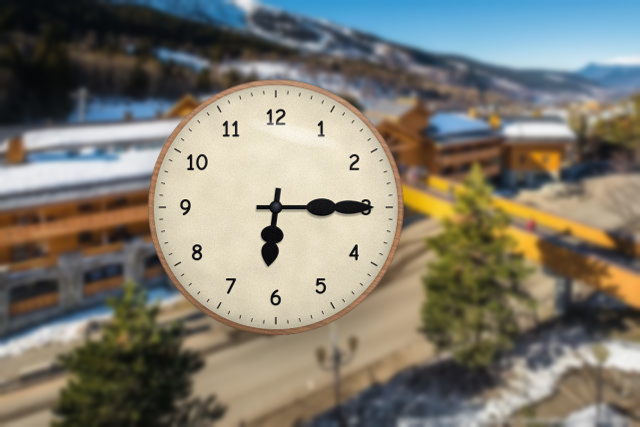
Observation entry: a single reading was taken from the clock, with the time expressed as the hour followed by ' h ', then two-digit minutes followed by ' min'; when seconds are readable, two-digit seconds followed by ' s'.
6 h 15 min
